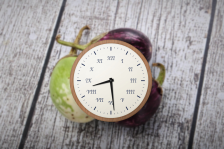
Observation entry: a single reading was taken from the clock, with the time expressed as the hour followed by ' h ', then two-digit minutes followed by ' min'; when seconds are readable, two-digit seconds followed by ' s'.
8 h 29 min
